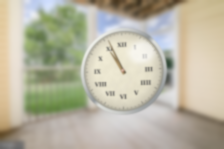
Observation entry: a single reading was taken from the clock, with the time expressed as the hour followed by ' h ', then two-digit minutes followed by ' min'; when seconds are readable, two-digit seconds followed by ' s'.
10 h 56 min
